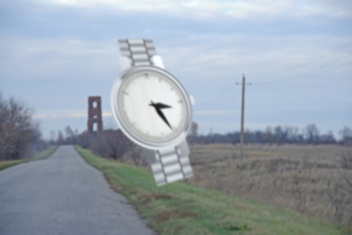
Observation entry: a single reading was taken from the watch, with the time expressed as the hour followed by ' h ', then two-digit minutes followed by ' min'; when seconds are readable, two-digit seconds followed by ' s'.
3 h 26 min
